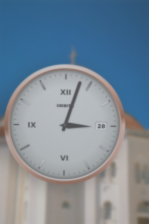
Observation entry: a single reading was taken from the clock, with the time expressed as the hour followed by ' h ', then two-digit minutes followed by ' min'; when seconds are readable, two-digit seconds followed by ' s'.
3 h 03 min
